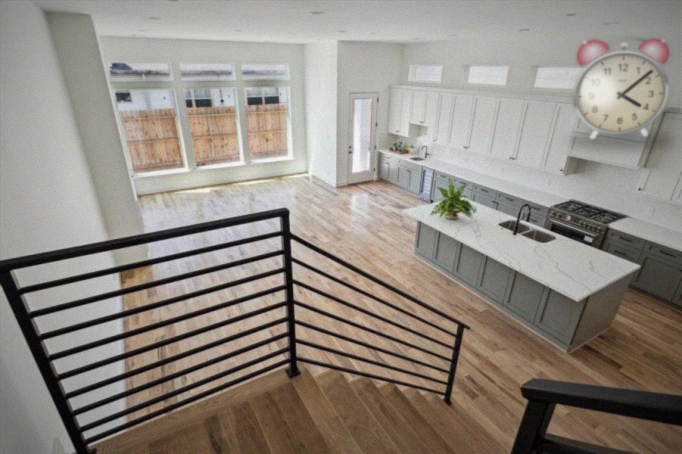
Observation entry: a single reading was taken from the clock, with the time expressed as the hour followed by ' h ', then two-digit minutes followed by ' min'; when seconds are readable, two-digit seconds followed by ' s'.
4 h 08 min
